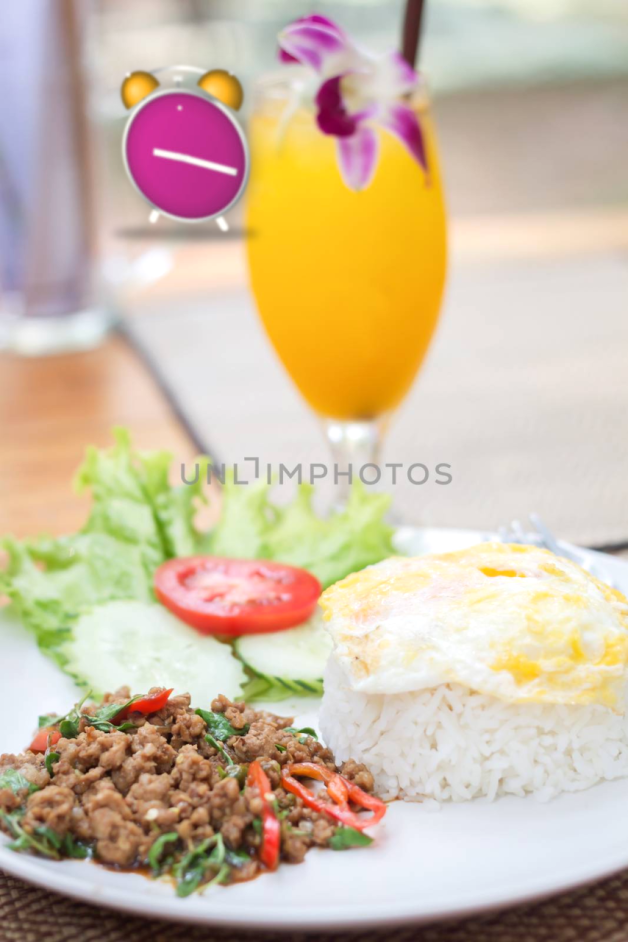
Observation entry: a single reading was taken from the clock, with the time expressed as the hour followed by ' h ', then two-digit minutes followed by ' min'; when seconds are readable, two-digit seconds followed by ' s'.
9 h 17 min
